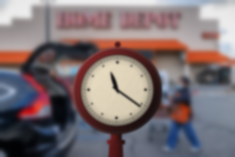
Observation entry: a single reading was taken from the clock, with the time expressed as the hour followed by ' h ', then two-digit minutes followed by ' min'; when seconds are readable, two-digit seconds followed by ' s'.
11 h 21 min
